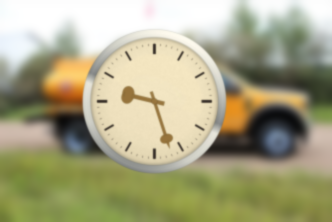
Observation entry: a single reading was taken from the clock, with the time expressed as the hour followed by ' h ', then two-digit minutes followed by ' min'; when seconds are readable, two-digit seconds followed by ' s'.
9 h 27 min
